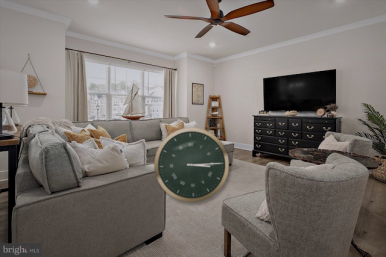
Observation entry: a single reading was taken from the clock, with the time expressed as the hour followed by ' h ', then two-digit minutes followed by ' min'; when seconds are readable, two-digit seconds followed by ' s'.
3 h 15 min
